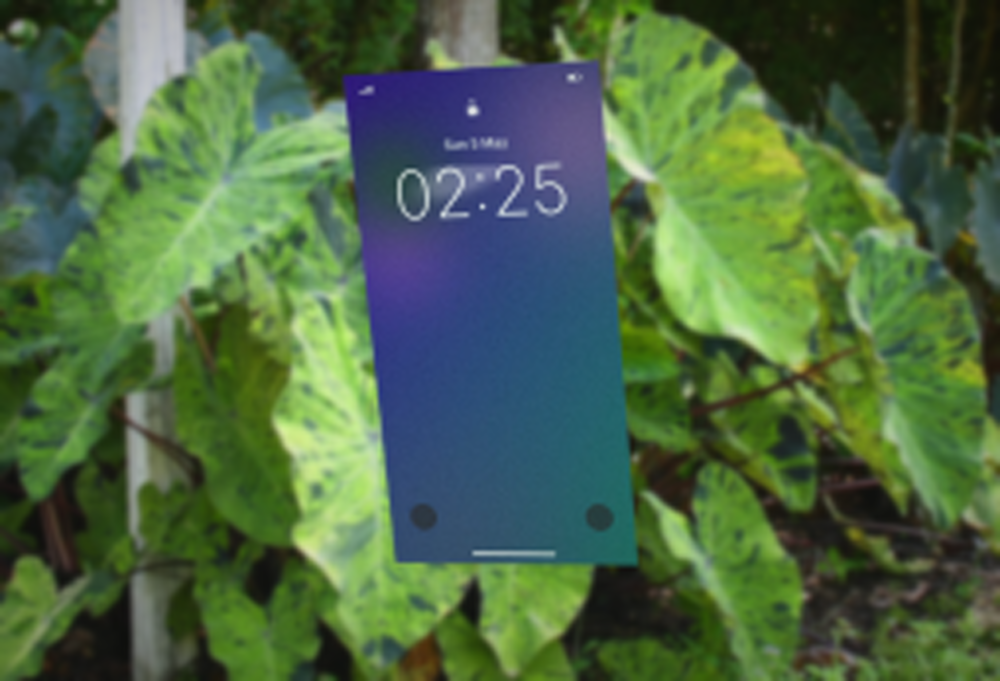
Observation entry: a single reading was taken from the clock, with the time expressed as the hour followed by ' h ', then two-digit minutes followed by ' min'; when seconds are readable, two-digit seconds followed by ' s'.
2 h 25 min
